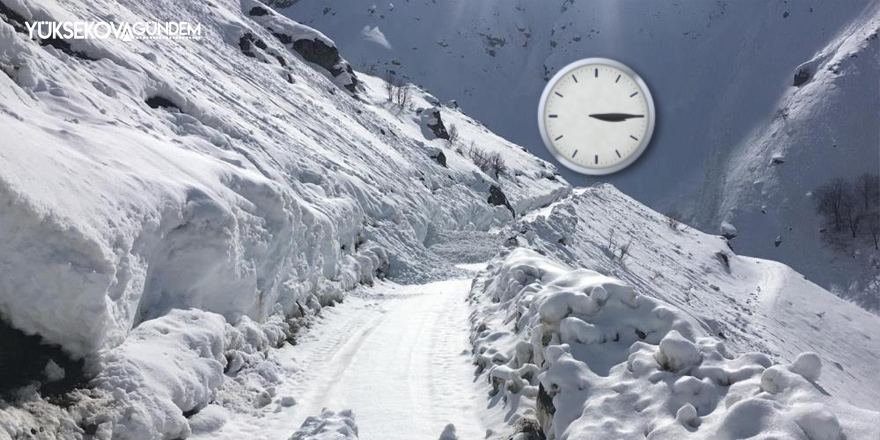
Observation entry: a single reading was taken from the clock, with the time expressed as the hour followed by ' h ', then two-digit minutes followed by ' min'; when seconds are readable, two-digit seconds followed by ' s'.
3 h 15 min
